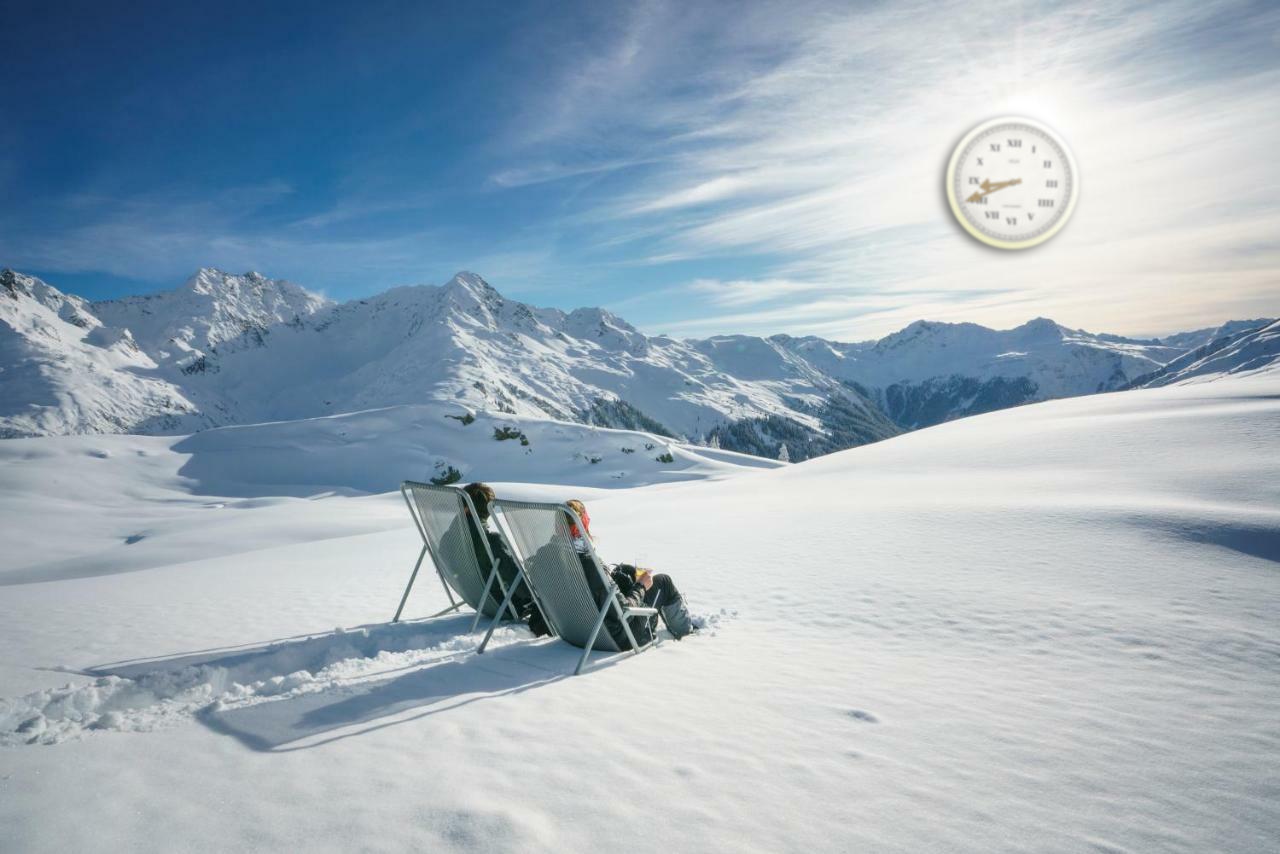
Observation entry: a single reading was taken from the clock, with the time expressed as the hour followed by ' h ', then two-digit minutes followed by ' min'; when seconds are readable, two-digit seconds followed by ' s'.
8 h 41 min
